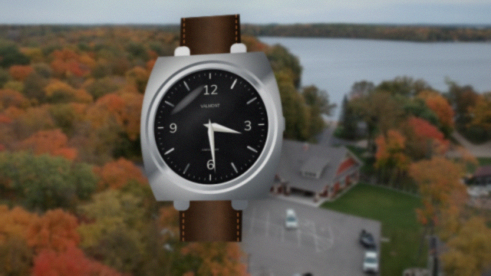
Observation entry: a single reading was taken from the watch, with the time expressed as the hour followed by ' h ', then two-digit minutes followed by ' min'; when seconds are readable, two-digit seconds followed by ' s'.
3 h 29 min
